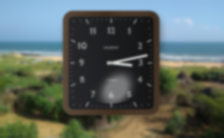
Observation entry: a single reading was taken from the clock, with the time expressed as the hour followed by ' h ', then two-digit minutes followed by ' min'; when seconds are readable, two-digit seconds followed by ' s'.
3 h 13 min
